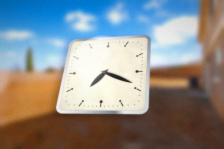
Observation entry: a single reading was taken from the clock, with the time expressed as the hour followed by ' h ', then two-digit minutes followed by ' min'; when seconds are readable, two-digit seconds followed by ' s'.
7 h 19 min
